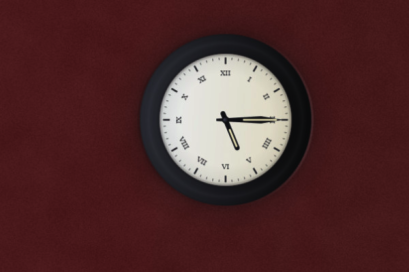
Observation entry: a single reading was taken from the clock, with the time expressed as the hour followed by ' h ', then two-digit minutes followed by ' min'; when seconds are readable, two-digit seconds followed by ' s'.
5 h 15 min
